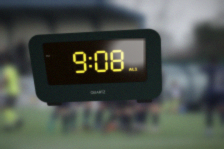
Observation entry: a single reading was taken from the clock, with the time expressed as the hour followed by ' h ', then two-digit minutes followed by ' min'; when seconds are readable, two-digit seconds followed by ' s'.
9 h 08 min
